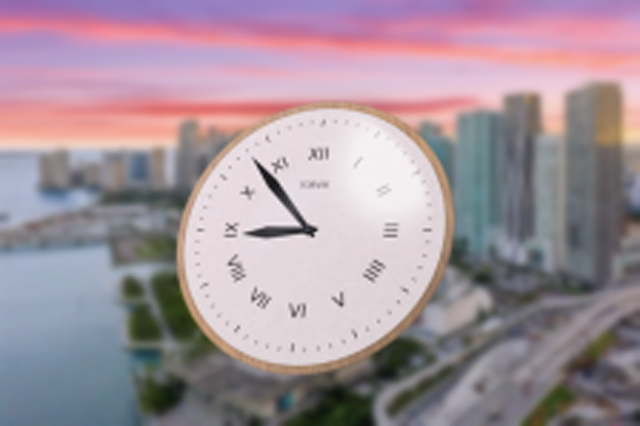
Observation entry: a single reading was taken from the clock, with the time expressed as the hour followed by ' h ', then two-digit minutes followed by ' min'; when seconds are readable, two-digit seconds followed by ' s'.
8 h 53 min
